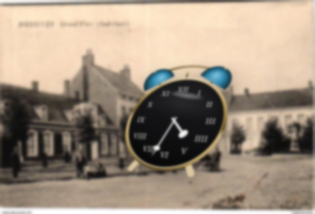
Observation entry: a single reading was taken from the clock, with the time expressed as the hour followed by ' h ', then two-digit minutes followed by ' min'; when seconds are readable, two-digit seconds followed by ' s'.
4 h 33 min
